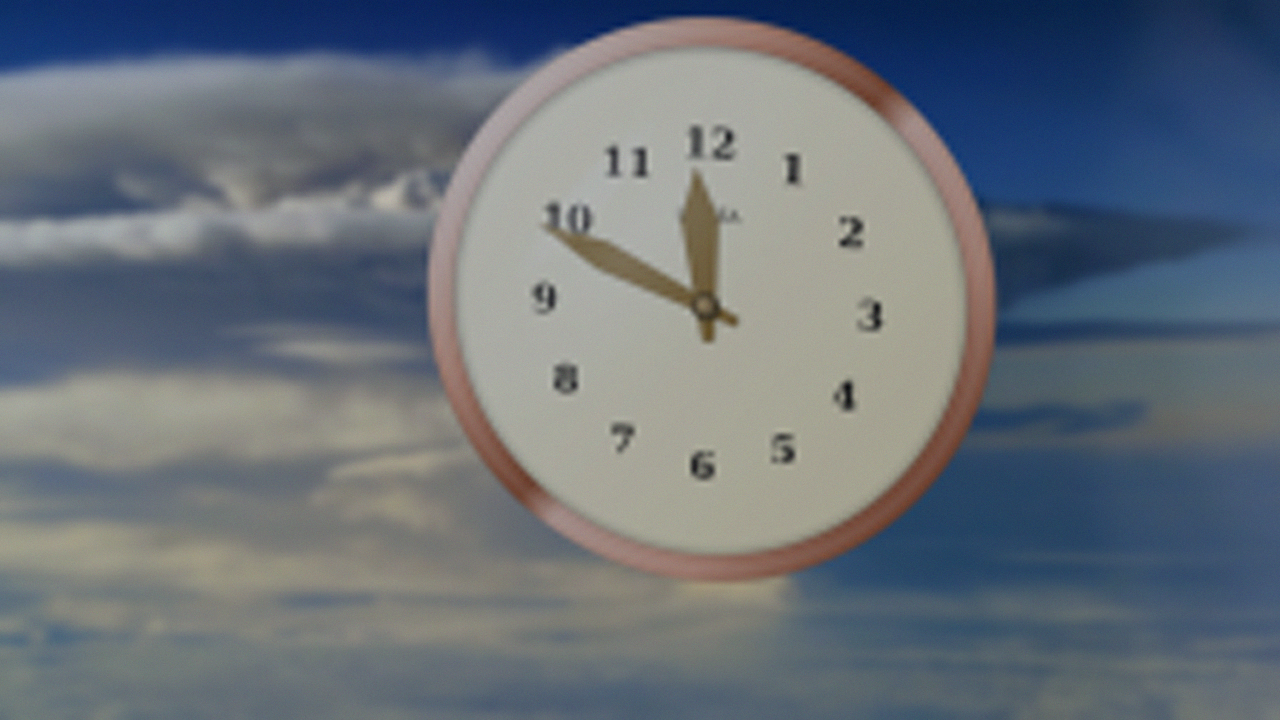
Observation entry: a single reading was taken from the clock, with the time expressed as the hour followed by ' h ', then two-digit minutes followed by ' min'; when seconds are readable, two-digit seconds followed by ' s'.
11 h 49 min
